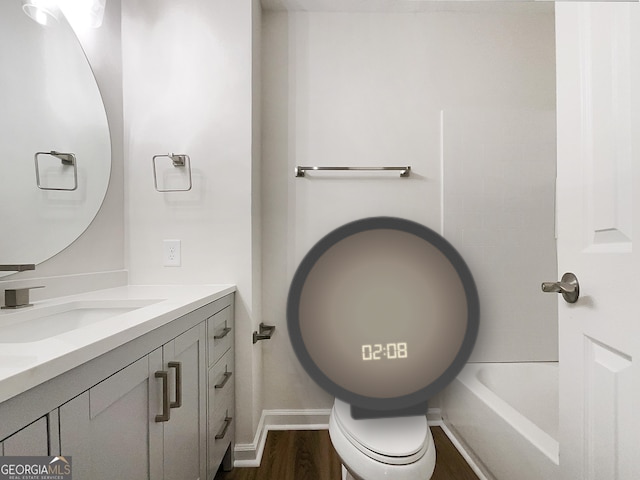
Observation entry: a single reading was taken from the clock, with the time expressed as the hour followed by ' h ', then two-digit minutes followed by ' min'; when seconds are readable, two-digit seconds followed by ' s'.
2 h 08 min
